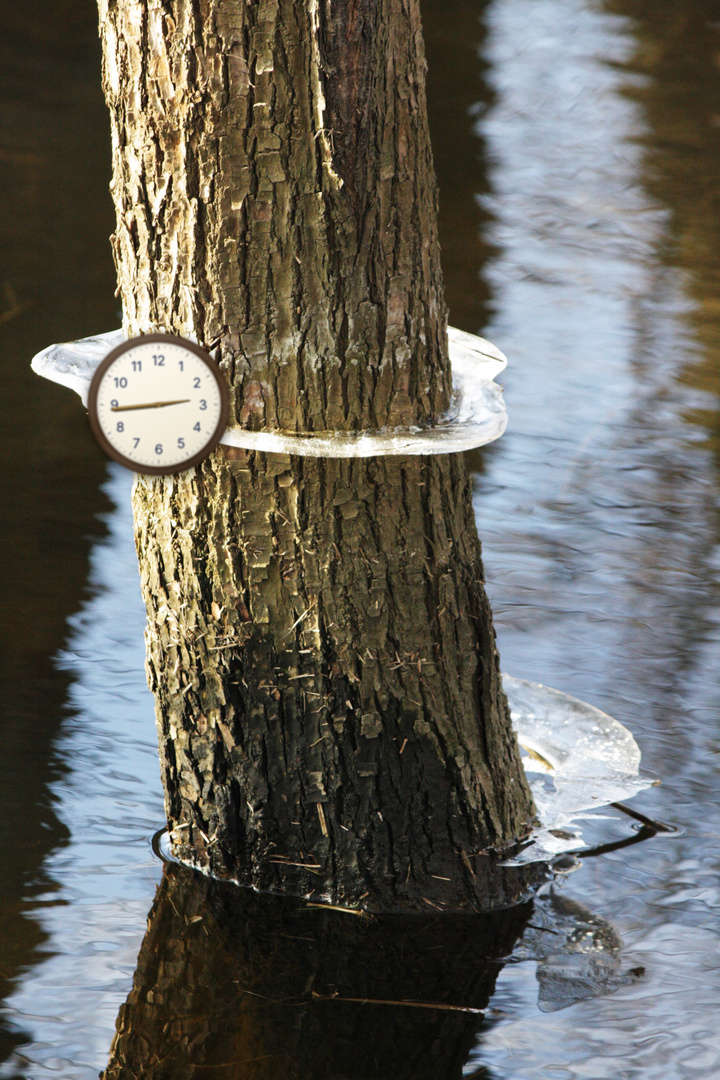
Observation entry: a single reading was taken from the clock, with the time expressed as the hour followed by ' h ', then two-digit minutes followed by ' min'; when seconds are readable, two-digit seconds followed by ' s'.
2 h 44 min
